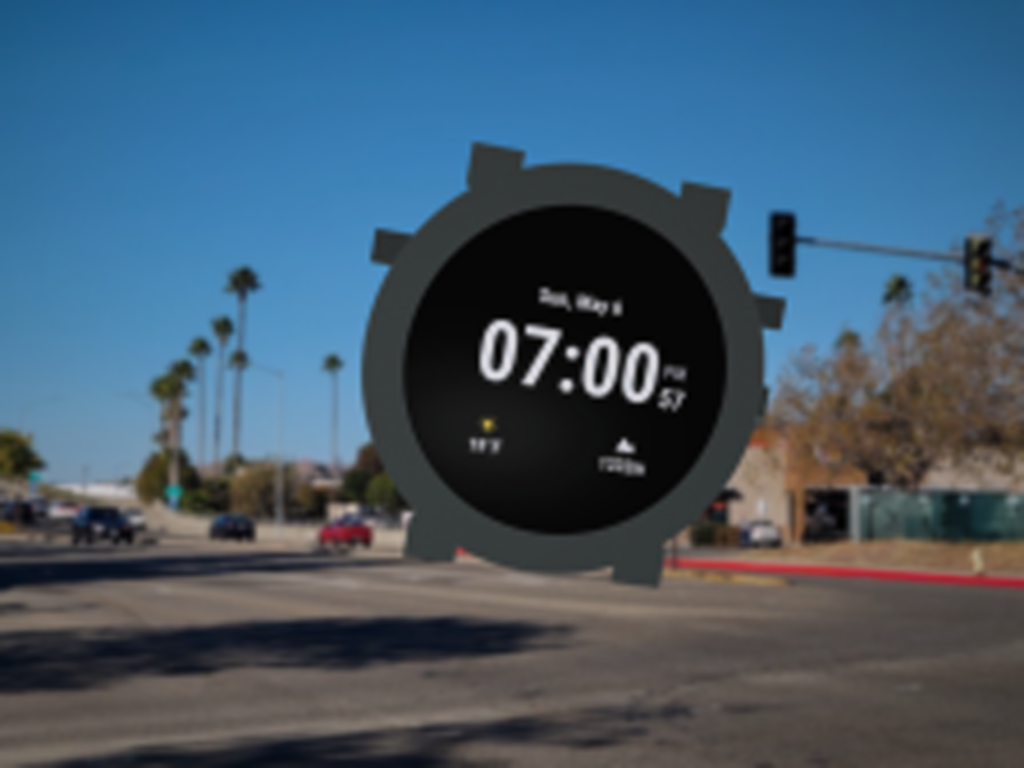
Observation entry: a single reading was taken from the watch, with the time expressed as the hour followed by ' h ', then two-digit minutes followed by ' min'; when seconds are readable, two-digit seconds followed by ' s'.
7 h 00 min
